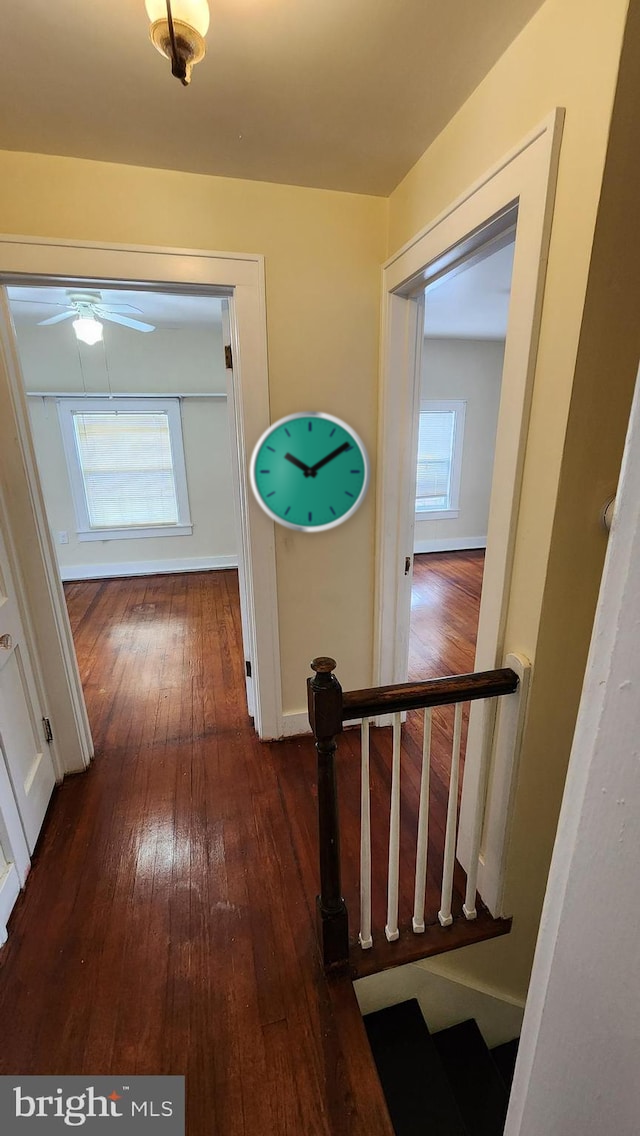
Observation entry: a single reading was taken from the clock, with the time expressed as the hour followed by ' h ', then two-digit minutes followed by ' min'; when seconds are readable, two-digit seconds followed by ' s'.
10 h 09 min
